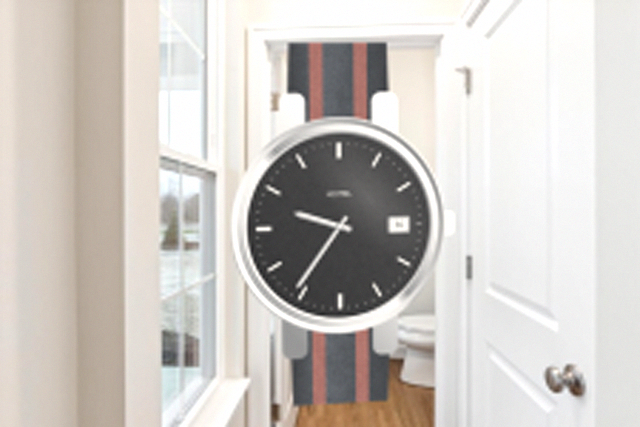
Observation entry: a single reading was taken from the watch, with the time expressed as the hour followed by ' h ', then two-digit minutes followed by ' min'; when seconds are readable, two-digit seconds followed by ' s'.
9 h 36 min
